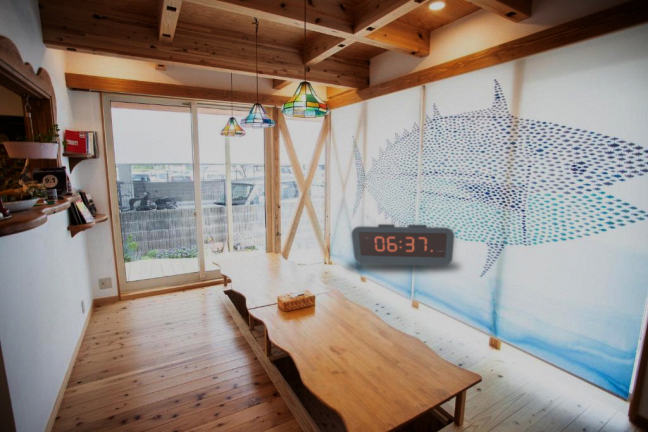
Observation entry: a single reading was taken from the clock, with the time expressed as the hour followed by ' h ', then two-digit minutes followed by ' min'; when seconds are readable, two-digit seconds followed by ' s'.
6 h 37 min
